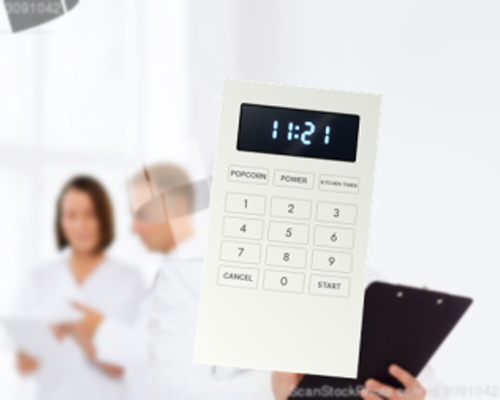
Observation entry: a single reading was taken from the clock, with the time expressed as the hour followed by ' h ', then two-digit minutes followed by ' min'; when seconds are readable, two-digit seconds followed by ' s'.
11 h 21 min
